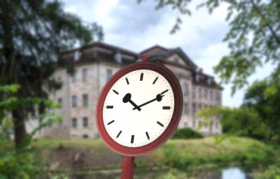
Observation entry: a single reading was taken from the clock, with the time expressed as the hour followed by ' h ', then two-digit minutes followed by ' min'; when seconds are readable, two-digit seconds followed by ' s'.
10 h 11 min
